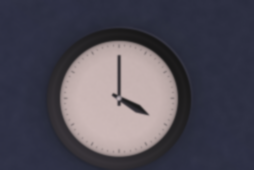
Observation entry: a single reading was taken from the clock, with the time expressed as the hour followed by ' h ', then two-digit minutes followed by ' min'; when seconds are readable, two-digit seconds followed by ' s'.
4 h 00 min
